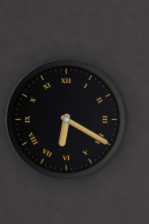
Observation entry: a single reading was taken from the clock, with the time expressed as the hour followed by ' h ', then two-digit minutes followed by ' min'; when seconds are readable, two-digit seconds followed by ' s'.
6 h 20 min
